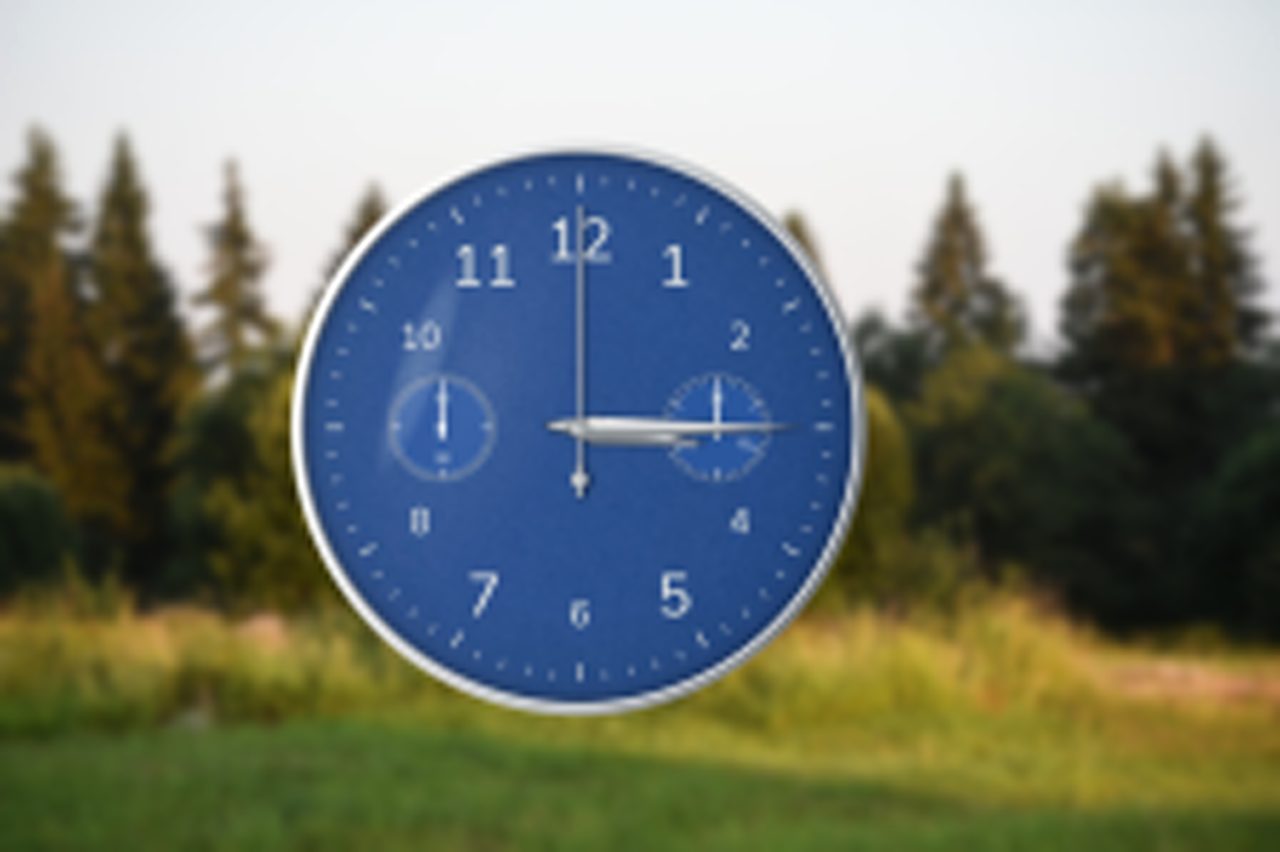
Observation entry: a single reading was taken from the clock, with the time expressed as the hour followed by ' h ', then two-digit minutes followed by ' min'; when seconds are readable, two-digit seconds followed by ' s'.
3 h 15 min
